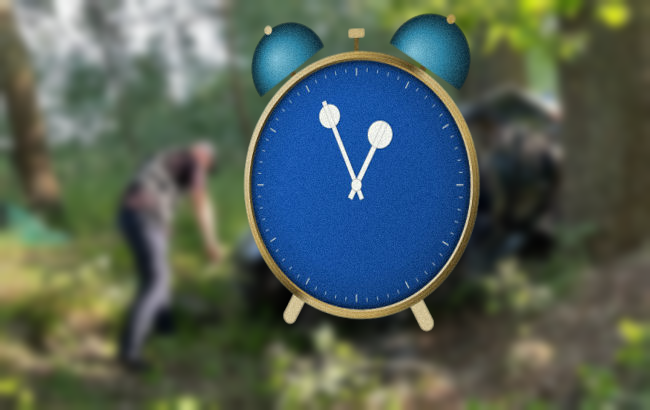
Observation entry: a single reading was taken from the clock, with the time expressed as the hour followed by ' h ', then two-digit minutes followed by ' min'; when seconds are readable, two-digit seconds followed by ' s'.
12 h 56 min
